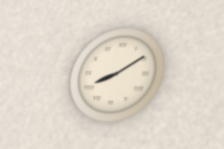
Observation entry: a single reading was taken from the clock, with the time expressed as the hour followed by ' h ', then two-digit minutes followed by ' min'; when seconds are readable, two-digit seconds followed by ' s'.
8 h 09 min
